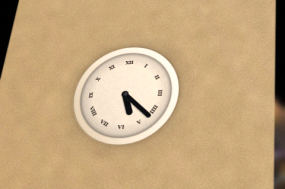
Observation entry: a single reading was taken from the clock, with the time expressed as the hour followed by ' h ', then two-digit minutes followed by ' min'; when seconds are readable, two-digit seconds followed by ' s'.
5 h 22 min
